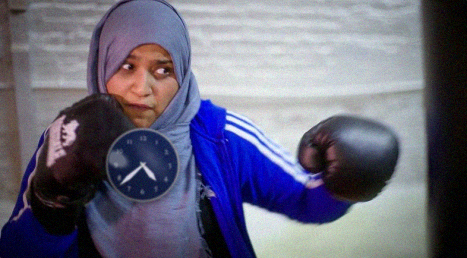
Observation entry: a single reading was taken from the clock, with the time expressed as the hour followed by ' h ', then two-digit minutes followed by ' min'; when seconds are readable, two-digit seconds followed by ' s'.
4 h 38 min
